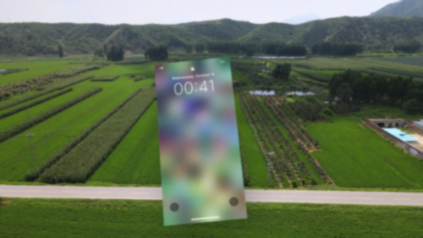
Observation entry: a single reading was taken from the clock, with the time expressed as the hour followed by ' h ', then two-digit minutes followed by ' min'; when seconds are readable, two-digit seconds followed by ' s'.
0 h 41 min
